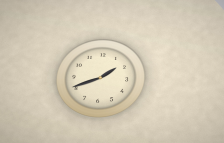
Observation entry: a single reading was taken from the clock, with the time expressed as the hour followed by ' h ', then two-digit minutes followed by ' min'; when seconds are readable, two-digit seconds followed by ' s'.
1 h 41 min
